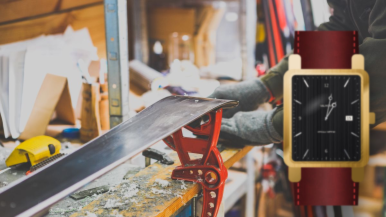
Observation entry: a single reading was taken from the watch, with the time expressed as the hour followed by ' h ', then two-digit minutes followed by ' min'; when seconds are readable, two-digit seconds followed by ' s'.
1 h 02 min
